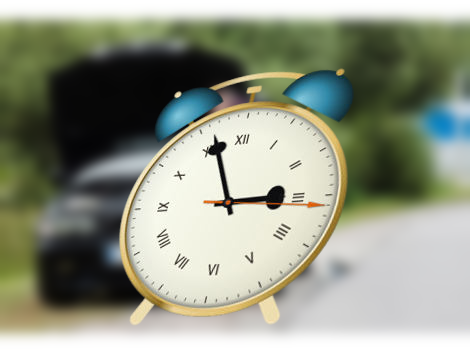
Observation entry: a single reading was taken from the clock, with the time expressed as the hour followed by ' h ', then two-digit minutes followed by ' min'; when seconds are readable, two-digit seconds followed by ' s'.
2 h 56 min 16 s
